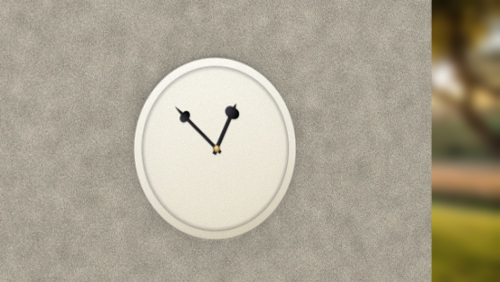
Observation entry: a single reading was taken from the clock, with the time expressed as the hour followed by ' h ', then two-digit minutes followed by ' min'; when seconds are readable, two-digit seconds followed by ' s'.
12 h 52 min
